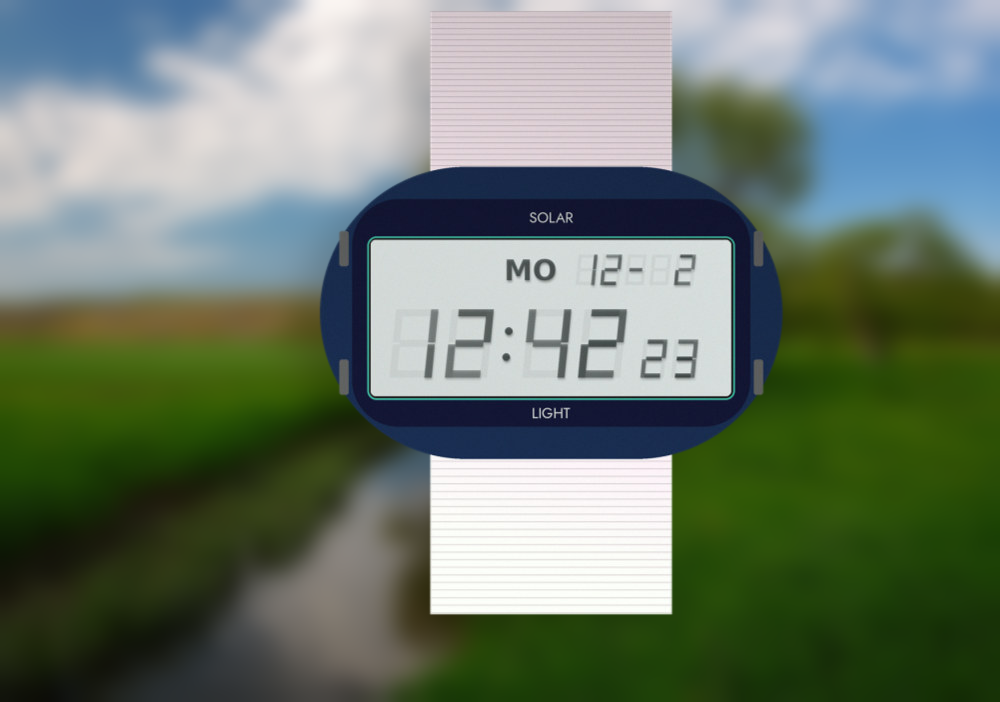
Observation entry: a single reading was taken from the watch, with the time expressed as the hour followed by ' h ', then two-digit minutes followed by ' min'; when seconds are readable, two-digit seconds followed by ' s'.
12 h 42 min 23 s
